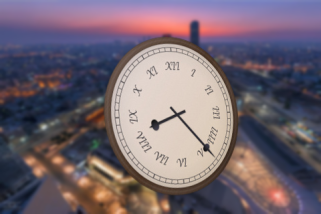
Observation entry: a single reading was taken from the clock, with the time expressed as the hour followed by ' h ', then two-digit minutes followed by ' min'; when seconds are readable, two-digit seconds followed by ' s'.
8 h 23 min
